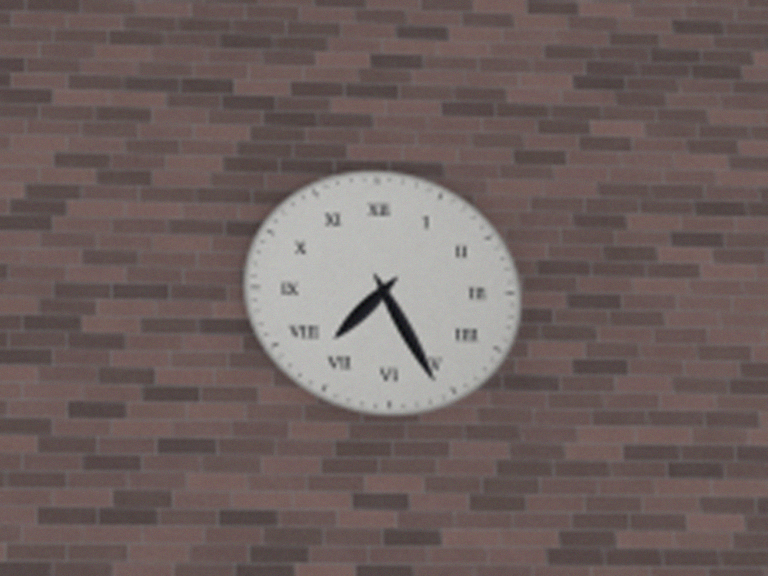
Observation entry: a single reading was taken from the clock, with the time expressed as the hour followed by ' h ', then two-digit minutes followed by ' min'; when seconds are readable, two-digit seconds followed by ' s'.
7 h 26 min
